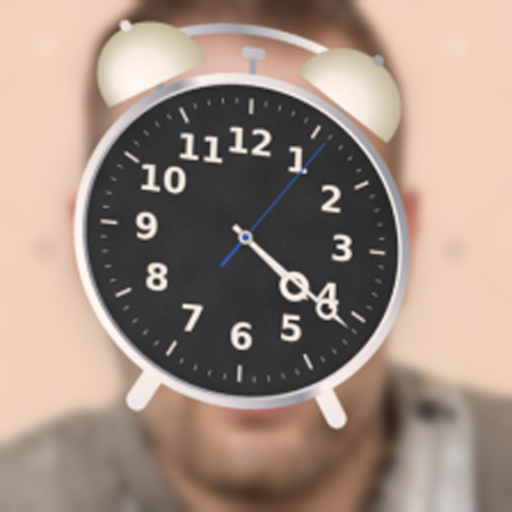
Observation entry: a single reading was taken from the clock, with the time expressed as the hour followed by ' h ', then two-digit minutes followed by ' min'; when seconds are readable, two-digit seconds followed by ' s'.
4 h 21 min 06 s
